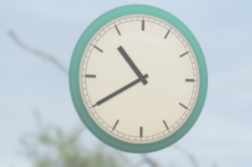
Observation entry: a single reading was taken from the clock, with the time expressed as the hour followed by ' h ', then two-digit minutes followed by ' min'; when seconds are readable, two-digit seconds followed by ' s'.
10 h 40 min
